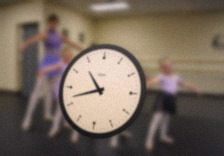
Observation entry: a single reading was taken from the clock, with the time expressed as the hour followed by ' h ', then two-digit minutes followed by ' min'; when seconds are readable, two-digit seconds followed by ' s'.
10 h 42 min
